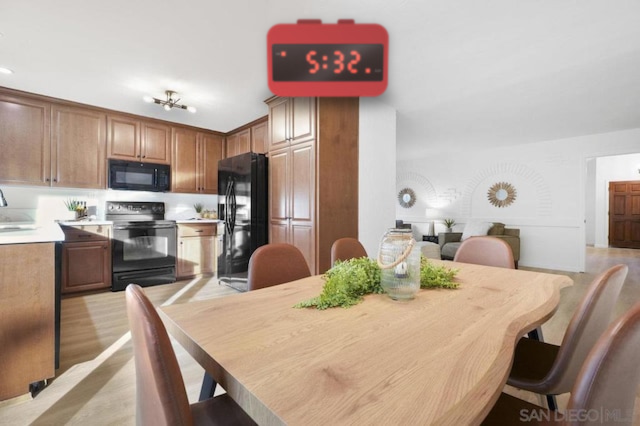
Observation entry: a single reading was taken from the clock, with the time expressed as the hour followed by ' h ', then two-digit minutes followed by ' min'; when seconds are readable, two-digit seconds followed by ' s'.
5 h 32 min
